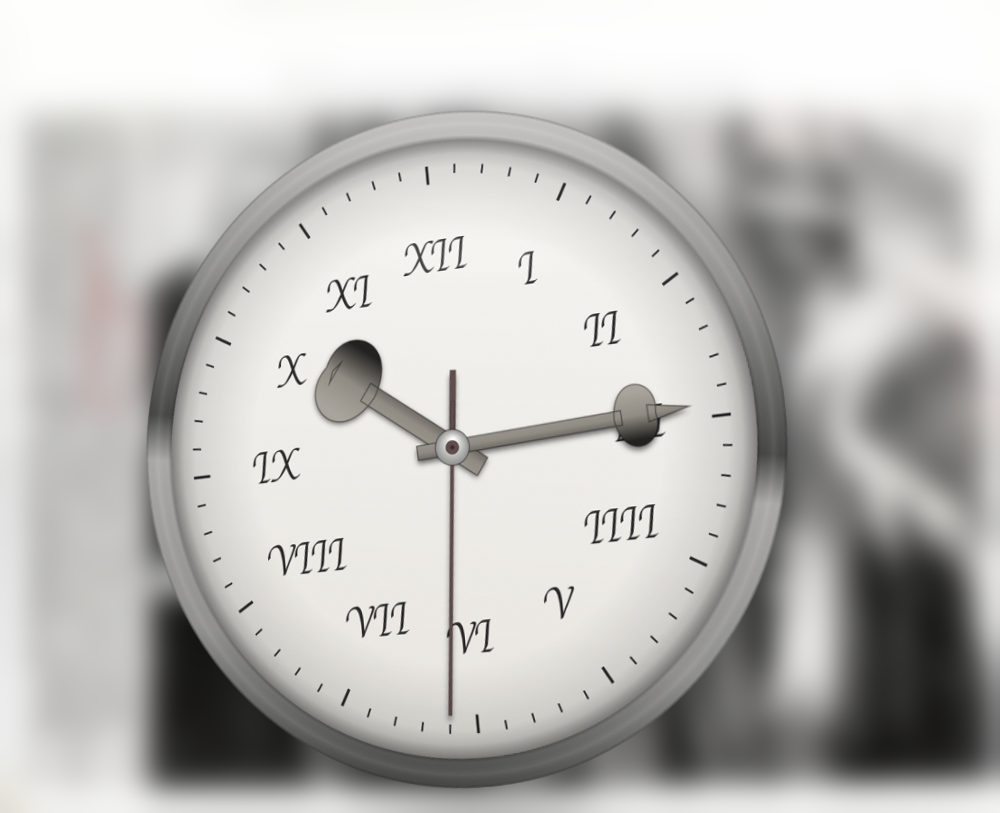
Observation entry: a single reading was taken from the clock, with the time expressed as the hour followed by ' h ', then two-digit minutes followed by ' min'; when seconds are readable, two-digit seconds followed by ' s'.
10 h 14 min 31 s
